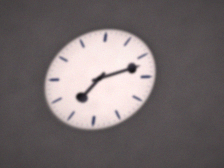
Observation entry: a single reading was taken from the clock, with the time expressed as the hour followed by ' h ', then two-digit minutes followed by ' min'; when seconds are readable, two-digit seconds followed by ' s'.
7 h 12 min
